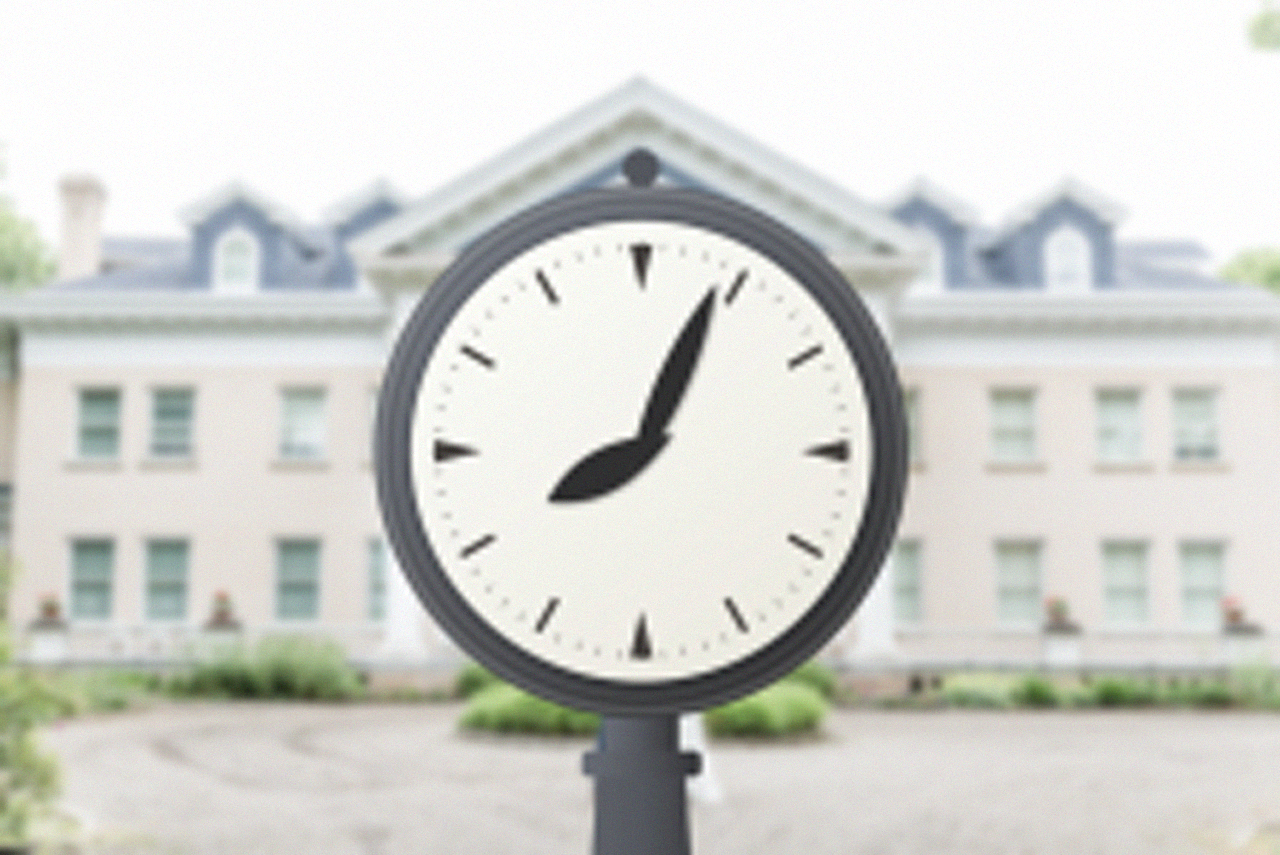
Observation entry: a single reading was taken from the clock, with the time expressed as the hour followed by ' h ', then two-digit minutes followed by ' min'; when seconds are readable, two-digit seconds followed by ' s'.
8 h 04 min
